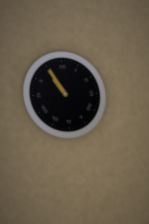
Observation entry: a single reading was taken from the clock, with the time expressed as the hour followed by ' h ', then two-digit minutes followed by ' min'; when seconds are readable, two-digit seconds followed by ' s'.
10 h 55 min
